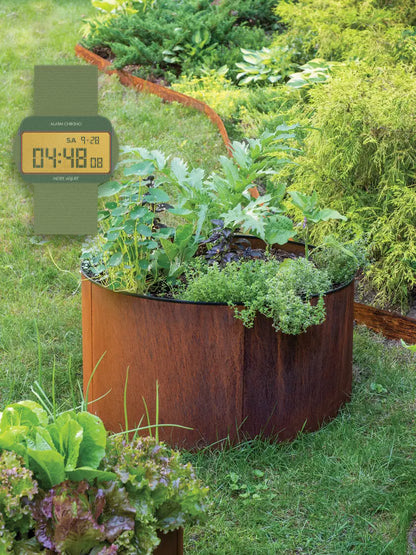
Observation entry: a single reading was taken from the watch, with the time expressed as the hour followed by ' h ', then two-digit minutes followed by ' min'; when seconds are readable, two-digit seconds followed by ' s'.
4 h 48 min 08 s
